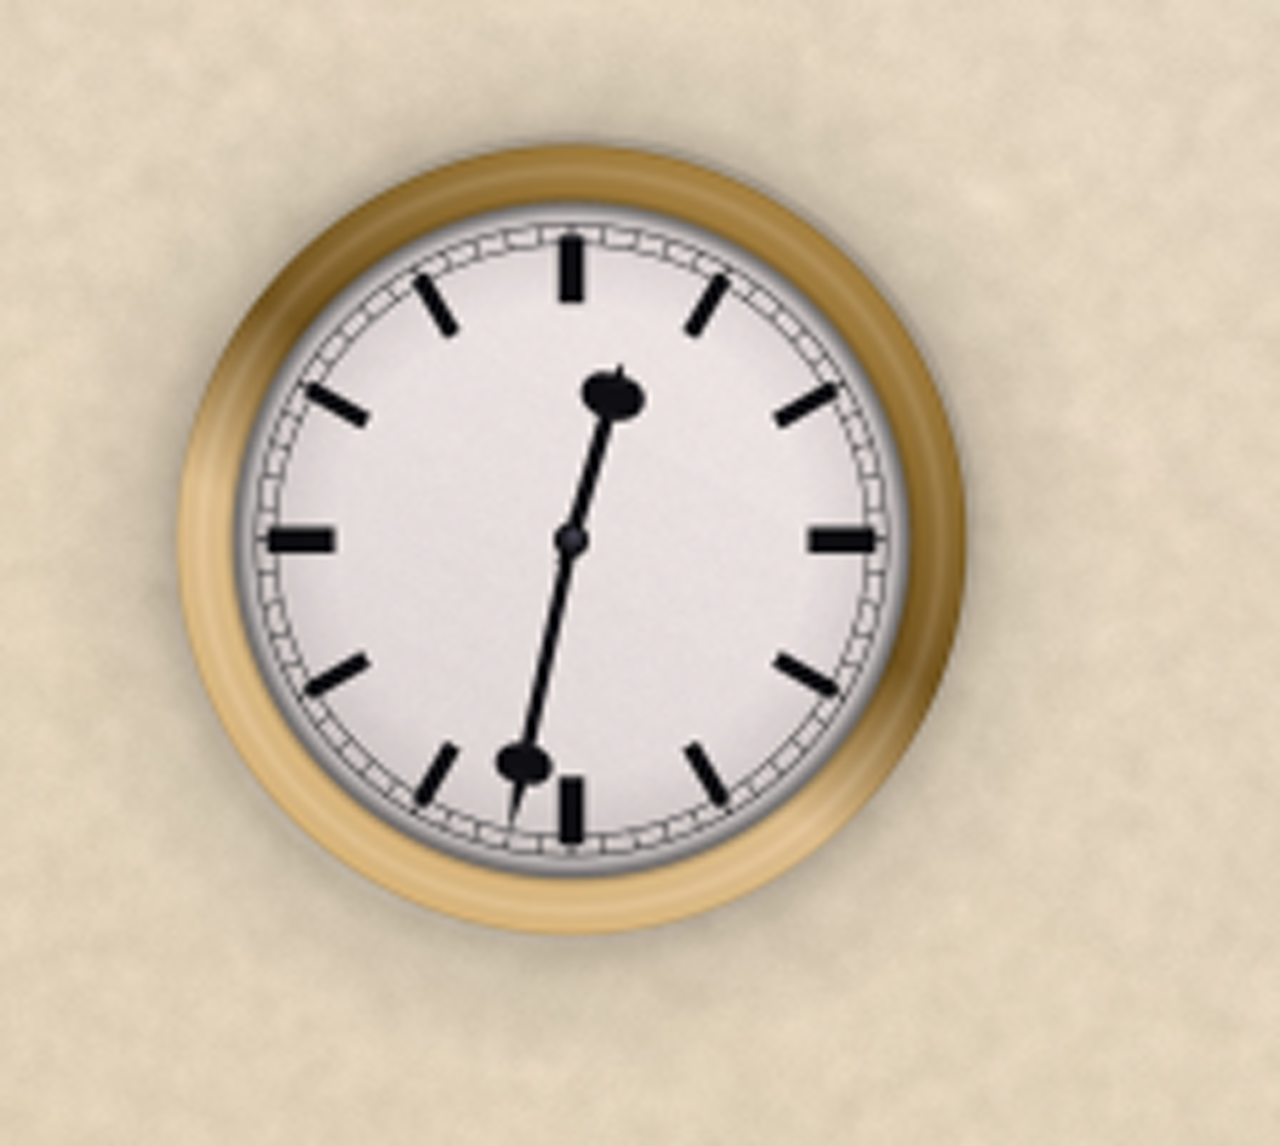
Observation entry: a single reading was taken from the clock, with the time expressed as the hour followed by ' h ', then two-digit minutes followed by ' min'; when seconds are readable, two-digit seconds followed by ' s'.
12 h 32 min
